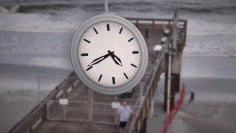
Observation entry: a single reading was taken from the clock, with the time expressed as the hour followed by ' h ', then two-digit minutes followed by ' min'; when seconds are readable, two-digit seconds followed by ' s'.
4 h 41 min
